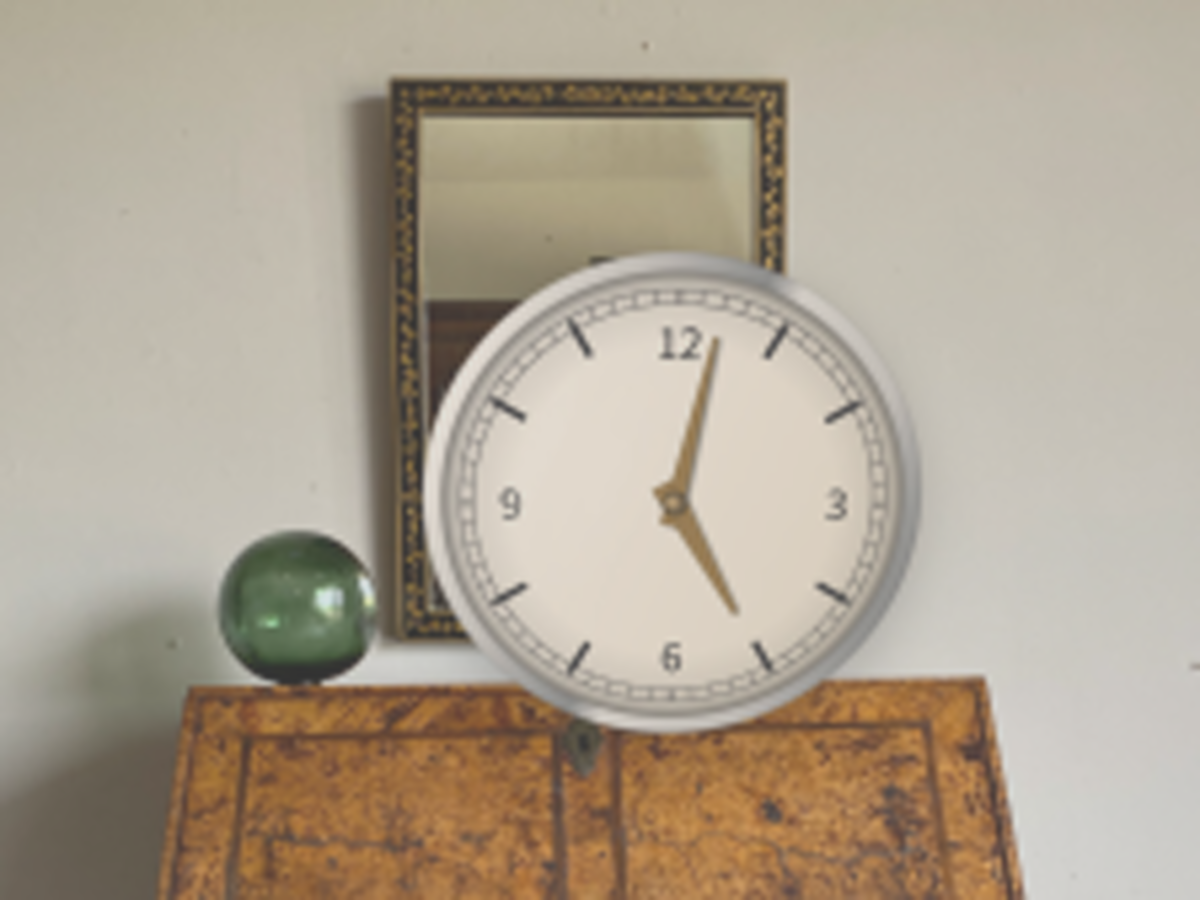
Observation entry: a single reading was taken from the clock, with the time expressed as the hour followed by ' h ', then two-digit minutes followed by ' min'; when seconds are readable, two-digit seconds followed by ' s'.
5 h 02 min
